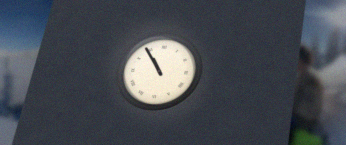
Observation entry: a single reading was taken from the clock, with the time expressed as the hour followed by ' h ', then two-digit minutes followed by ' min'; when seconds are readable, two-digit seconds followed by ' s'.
10 h 54 min
